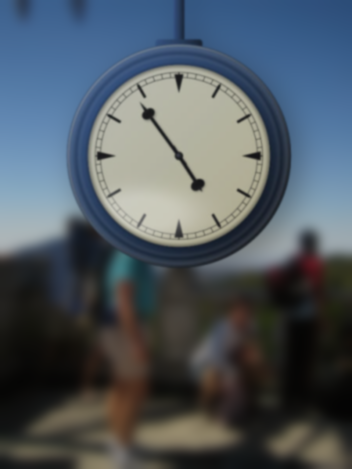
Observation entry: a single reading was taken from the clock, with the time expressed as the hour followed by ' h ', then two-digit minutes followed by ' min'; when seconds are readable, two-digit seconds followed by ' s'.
4 h 54 min
